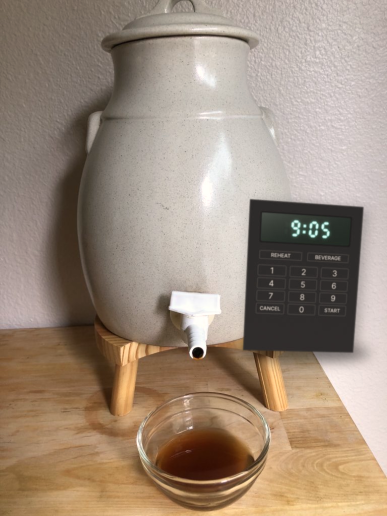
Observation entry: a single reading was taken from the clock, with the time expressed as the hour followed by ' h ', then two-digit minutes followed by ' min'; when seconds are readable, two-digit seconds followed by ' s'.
9 h 05 min
